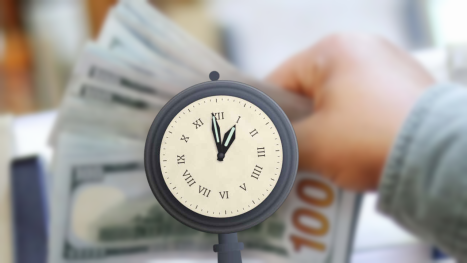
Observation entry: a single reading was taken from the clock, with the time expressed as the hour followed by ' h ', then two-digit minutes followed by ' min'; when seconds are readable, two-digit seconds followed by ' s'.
12 h 59 min
